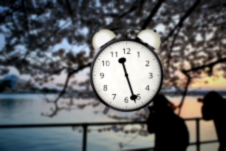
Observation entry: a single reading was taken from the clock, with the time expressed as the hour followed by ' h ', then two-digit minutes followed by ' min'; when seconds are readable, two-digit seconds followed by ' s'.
11 h 27 min
